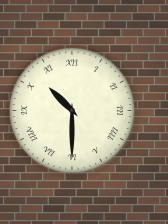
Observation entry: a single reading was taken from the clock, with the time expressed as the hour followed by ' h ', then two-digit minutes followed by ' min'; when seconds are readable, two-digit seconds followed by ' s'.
10 h 30 min
